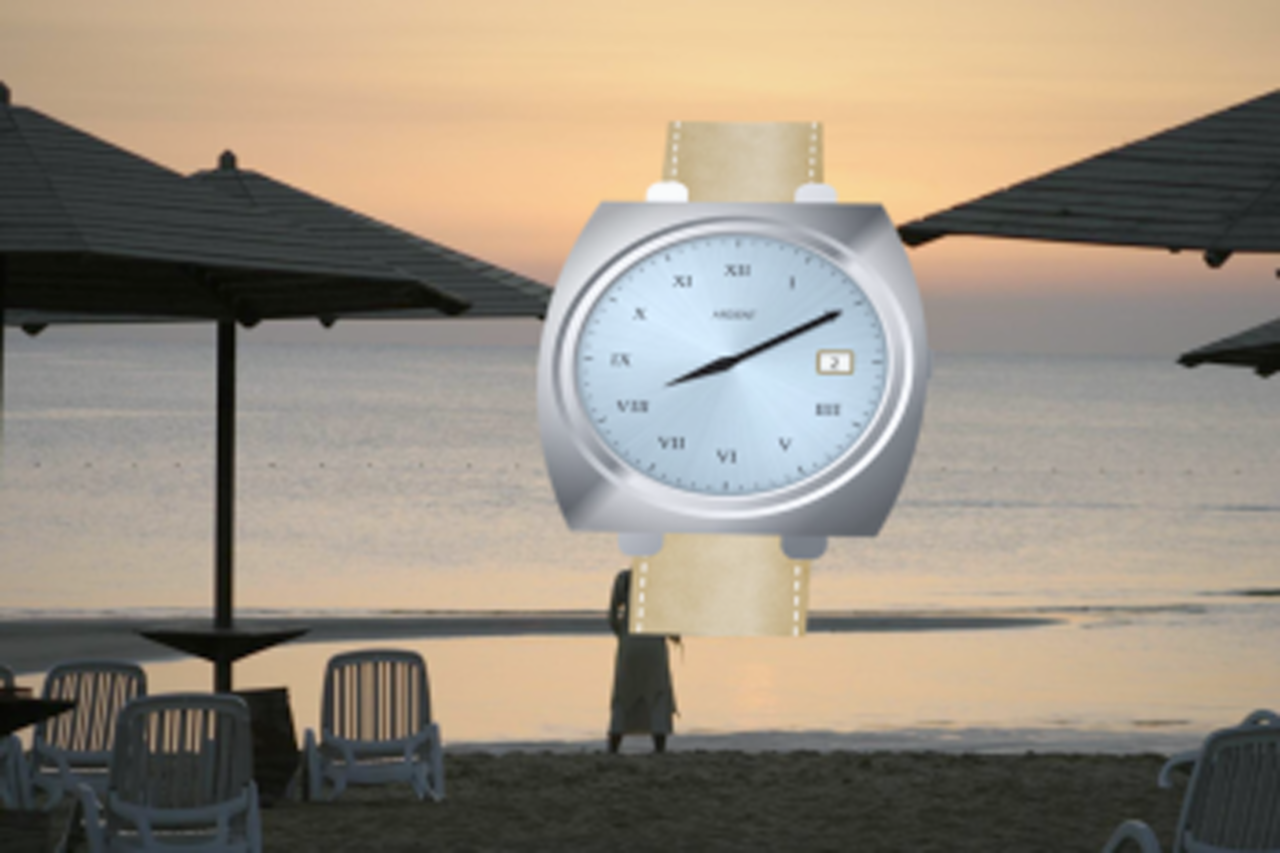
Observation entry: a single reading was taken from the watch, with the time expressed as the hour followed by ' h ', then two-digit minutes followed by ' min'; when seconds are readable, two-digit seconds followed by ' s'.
8 h 10 min
